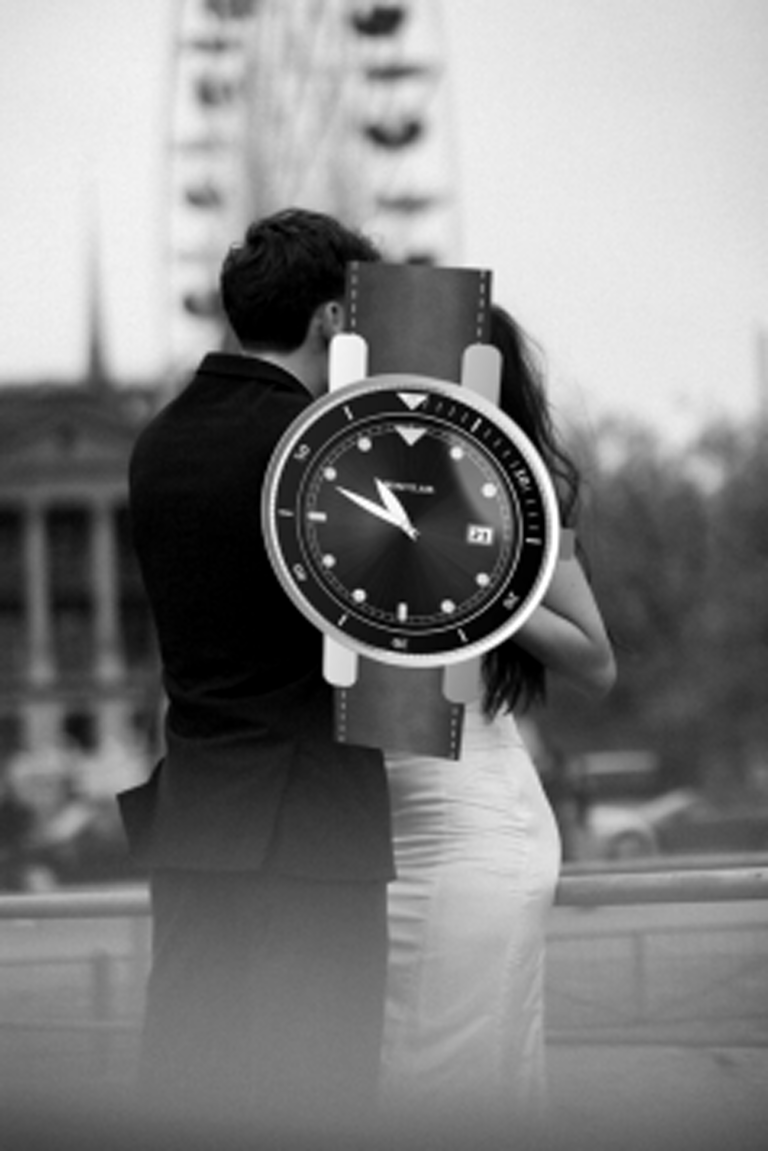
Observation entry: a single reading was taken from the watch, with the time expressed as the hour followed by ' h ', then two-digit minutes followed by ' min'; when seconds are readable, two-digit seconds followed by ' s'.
10 h 49 min
